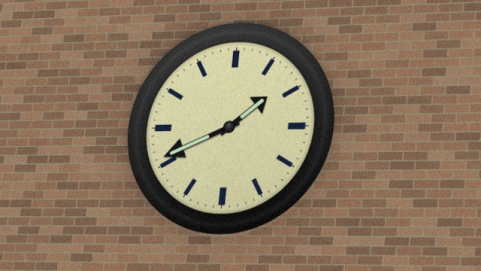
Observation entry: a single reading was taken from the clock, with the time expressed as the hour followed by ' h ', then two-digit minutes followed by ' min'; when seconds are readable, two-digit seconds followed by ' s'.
1 h 41 min
